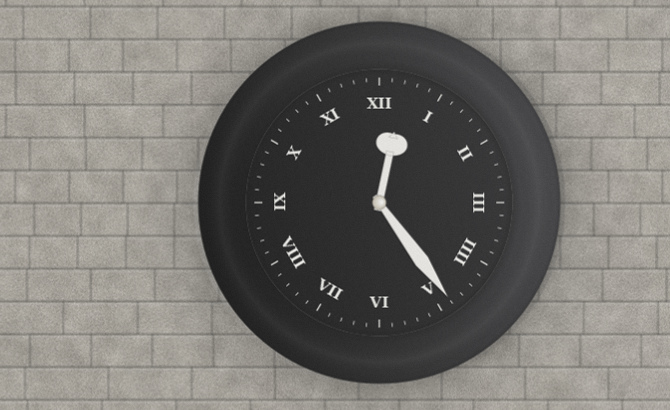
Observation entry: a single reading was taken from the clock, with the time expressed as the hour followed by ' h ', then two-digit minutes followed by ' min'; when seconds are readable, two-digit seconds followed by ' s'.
12 h 24 min
